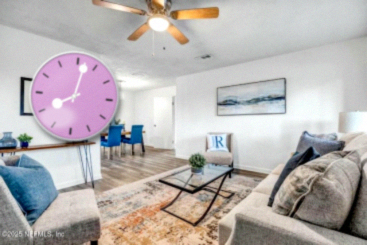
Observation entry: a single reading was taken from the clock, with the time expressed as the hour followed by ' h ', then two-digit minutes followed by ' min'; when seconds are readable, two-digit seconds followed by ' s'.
8 h 02 min
